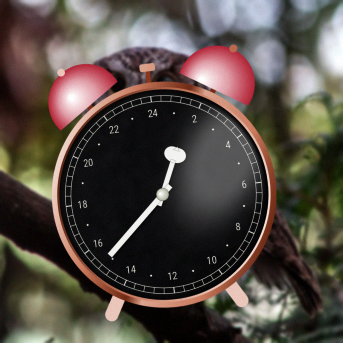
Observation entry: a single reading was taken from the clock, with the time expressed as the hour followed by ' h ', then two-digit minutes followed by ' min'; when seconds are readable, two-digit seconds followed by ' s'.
1 h 38 min
